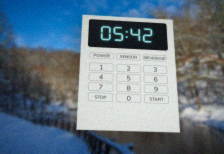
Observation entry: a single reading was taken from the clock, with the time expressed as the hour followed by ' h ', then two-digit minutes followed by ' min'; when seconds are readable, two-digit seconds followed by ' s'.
5 h 42 min
